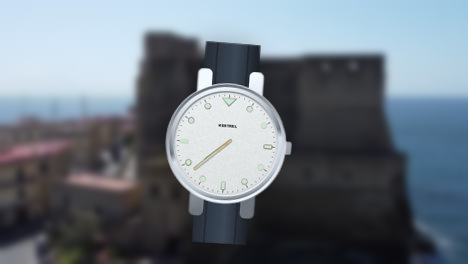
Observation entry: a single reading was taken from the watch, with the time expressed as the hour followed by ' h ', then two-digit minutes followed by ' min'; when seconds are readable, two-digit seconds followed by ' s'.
7 h 38 min
